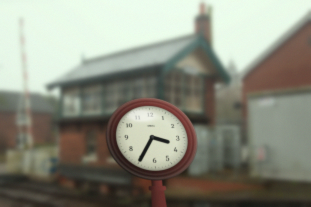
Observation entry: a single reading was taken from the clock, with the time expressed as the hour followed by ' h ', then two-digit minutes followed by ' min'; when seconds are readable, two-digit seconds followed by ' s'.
3 h 35 min
